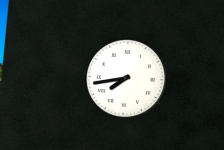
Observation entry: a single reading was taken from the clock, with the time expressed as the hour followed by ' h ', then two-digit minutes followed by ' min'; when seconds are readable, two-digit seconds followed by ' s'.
7 h 43 min
